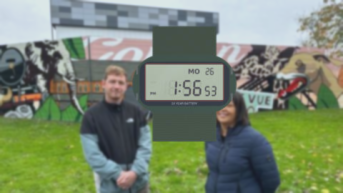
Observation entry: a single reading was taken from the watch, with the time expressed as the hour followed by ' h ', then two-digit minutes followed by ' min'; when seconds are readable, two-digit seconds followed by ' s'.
1 h 56 min 53 s
